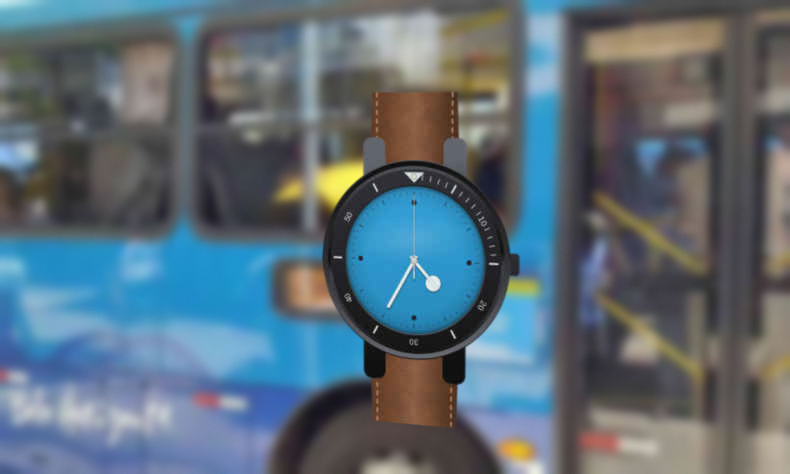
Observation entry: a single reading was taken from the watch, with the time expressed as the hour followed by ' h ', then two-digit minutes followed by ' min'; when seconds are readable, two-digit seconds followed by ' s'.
4 h 35 min 00 s
